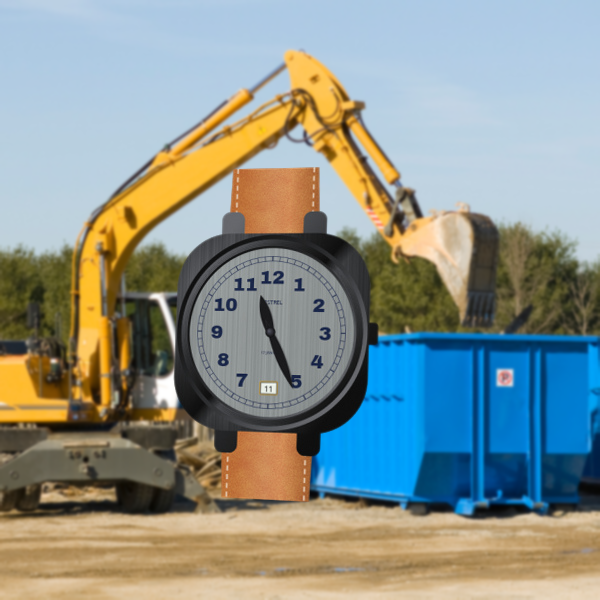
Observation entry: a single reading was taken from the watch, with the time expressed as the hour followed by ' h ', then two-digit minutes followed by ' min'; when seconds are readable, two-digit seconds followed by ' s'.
11 h 26 min
